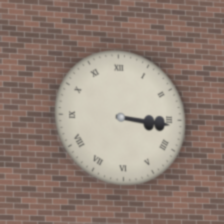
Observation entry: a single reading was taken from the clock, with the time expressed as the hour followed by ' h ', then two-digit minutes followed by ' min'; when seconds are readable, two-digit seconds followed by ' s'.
3 h 16 min
